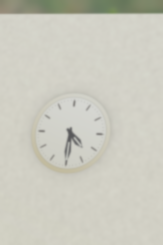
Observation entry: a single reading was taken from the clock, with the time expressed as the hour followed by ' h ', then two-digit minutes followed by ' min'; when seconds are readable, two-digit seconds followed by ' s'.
4 h 30 min
